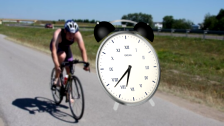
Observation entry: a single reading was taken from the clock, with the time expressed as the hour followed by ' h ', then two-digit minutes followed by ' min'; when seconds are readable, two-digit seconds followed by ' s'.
6 h 38 min
